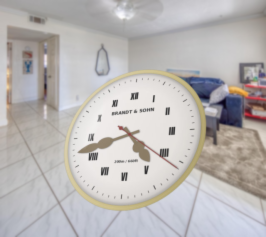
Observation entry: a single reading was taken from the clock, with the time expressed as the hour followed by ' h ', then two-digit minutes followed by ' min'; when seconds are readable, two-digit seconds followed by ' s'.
4 h 42 min 21 s
